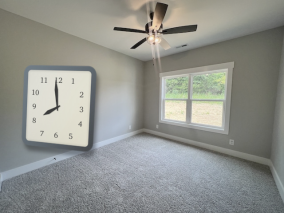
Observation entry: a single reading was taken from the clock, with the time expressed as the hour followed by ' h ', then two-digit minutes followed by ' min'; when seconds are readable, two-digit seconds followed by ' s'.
7 h 59 min
